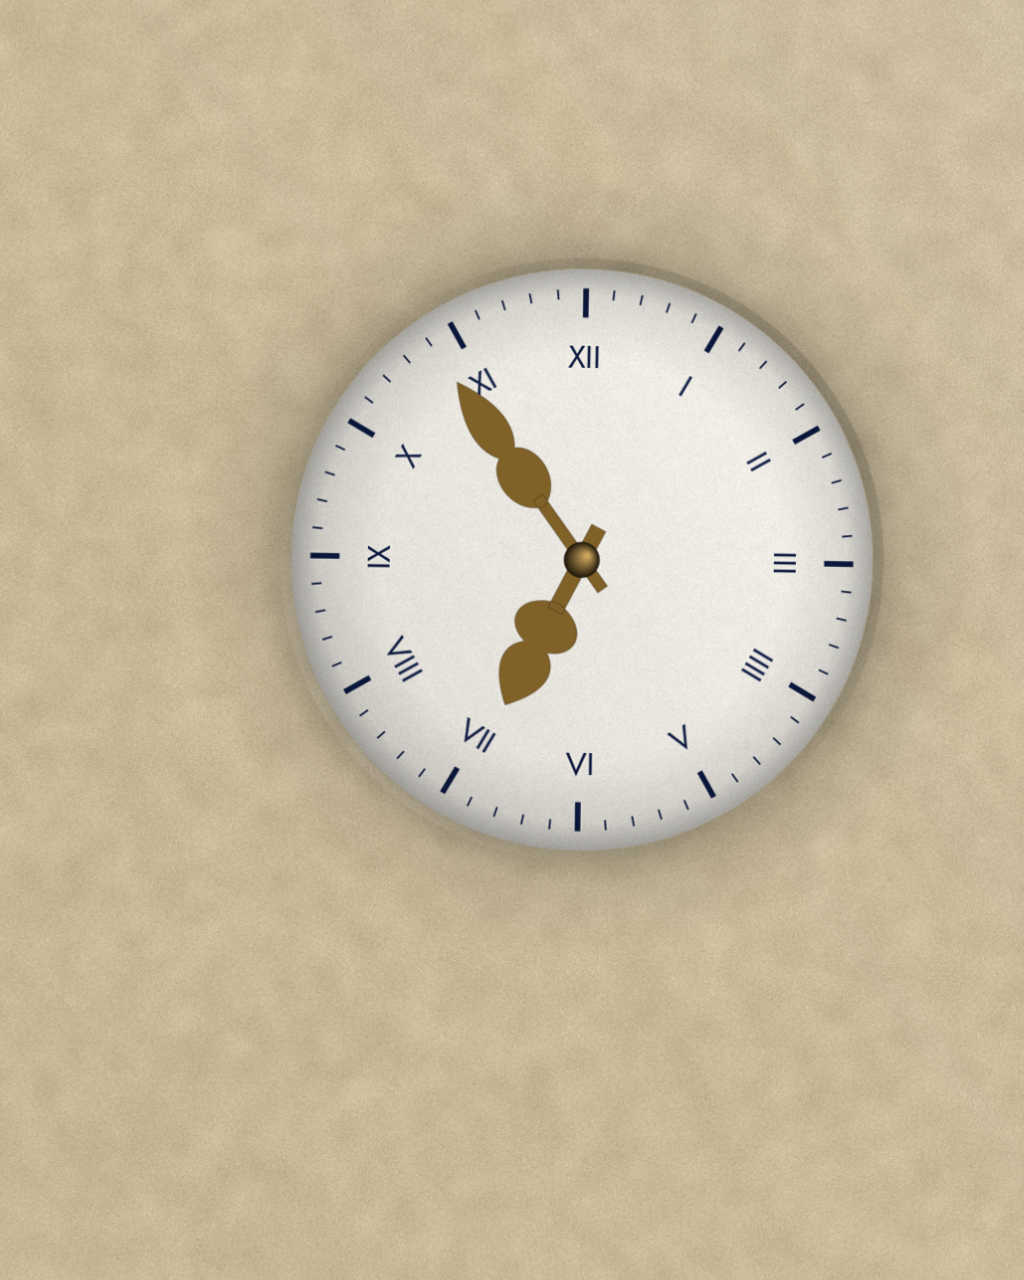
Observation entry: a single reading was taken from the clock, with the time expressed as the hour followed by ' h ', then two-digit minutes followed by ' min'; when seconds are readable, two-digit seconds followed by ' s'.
6 h 54 min
